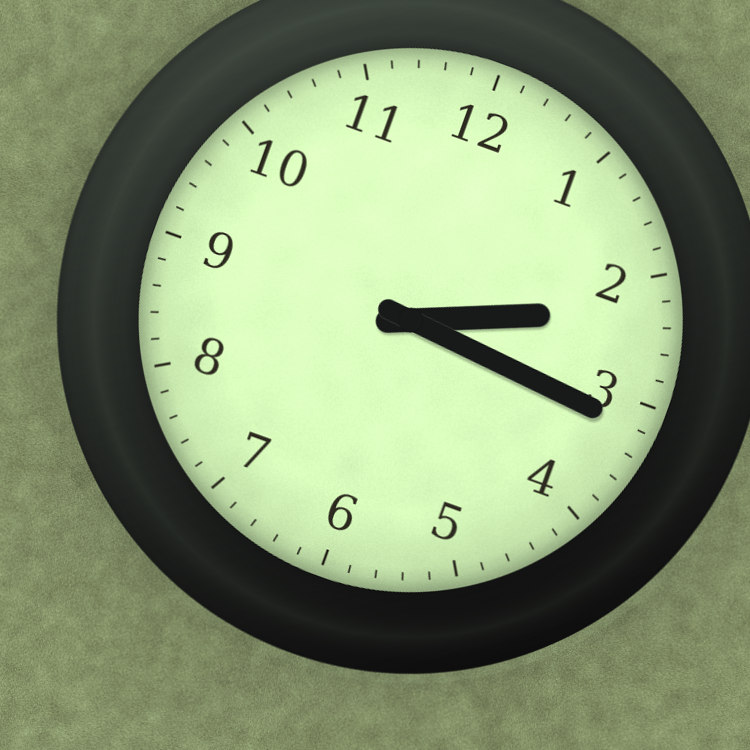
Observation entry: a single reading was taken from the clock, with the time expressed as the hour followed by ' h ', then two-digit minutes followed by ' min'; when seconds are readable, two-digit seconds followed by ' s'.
2 h 16 min
